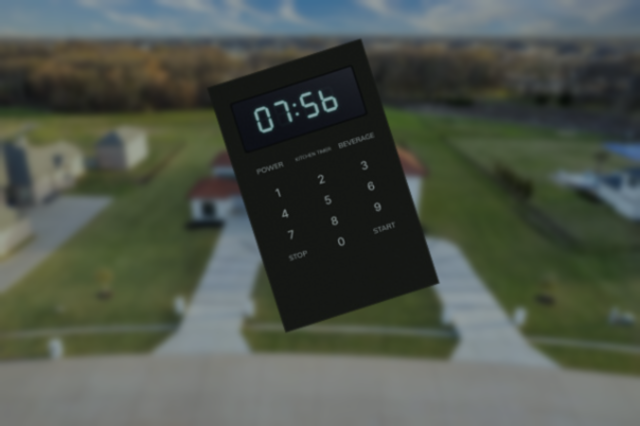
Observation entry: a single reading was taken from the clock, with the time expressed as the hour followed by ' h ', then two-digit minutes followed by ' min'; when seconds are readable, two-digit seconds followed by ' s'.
7 h 56 min
